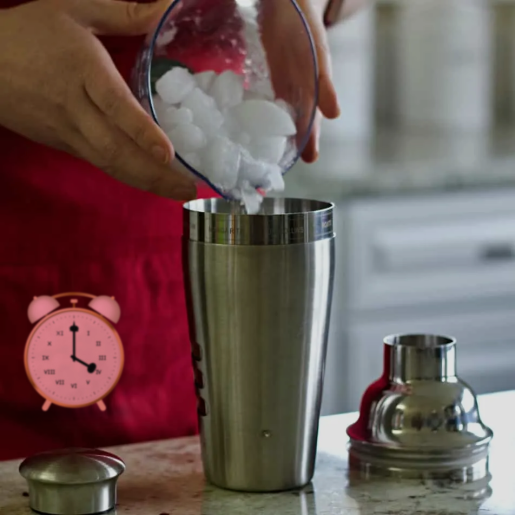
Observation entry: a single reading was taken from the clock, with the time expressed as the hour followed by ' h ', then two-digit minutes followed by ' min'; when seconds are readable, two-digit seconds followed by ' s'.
4 h 00 min
